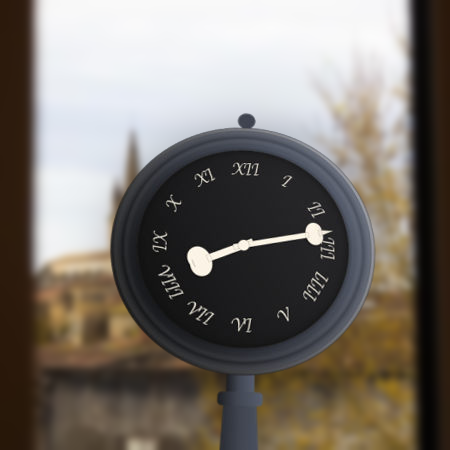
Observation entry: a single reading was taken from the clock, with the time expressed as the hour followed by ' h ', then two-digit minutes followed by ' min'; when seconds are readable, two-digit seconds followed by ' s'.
8 h 13 min
